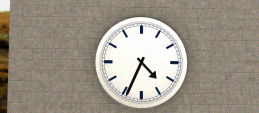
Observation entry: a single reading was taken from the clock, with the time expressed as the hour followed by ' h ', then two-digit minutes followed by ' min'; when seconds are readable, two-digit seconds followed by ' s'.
4 h 34 min
